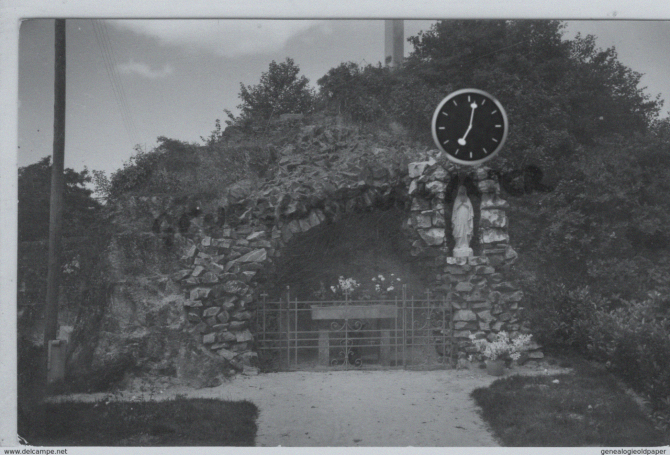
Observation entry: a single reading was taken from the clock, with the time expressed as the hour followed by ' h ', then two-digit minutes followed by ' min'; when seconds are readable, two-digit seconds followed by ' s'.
7 h 02 min
